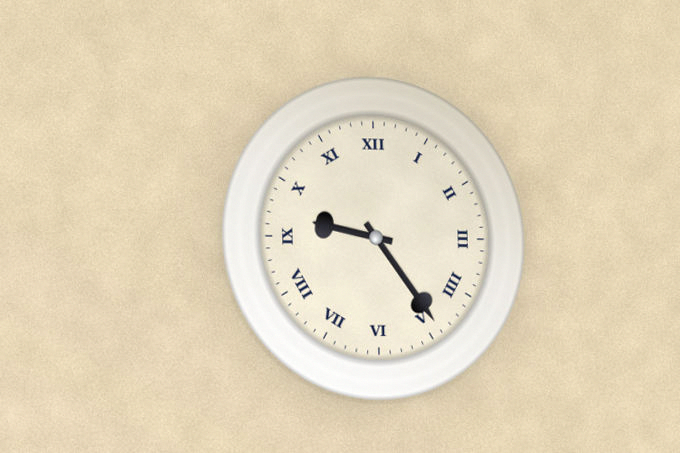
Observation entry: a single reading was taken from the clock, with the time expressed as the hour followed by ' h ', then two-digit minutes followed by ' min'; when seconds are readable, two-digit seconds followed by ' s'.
9 h 24 min
